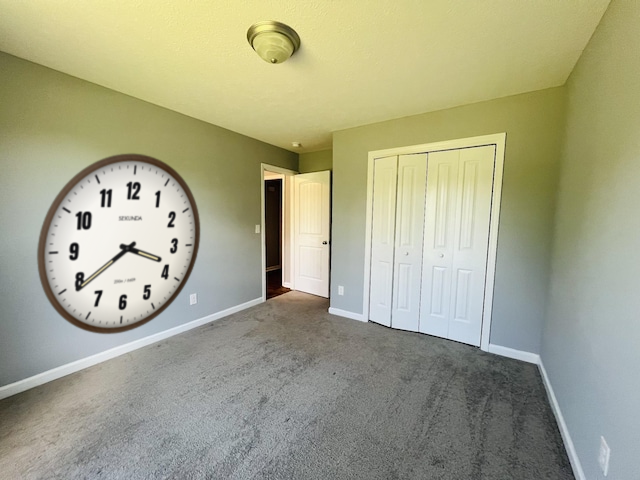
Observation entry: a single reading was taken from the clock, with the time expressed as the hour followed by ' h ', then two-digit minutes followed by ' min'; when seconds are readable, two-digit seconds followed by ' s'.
3 h 39 min
